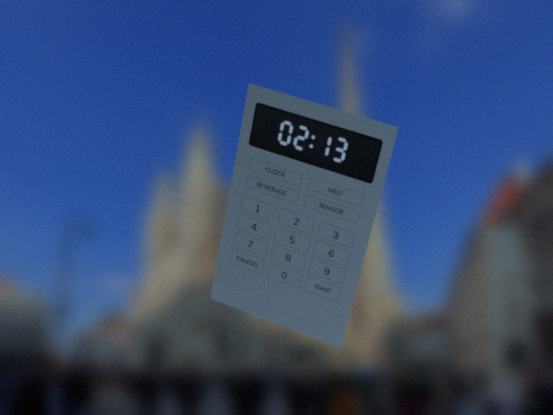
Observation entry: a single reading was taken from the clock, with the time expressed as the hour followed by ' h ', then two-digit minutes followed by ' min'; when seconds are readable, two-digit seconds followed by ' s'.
2 h 13 min
